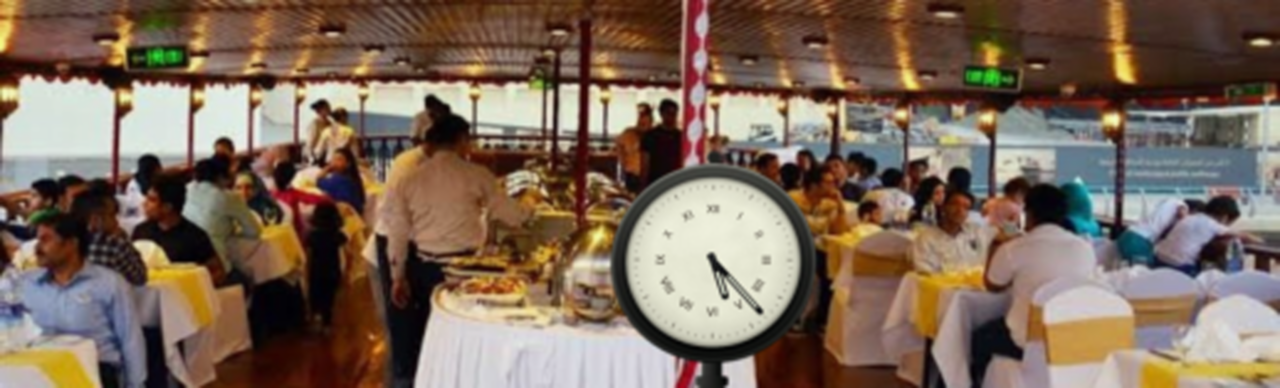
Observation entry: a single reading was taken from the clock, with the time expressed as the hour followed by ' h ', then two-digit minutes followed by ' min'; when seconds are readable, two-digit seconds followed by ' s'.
5 h 23 min
